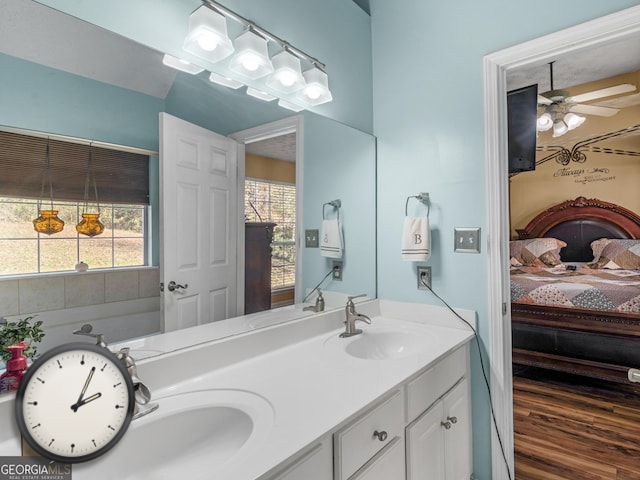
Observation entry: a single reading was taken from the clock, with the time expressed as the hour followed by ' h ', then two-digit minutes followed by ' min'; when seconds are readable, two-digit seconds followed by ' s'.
2 h 03 min
